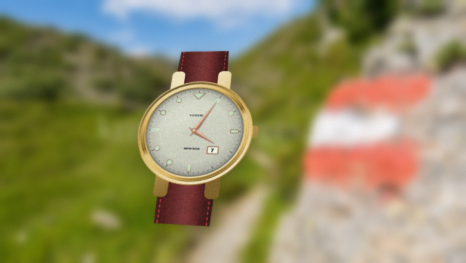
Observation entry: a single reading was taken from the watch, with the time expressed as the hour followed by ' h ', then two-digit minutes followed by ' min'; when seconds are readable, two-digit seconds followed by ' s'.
4 h 05 min
